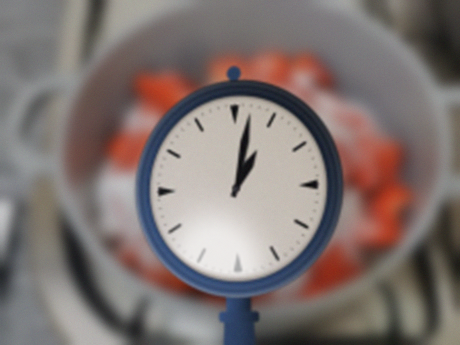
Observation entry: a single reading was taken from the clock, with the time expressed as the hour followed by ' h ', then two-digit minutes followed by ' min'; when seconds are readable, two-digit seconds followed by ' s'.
1 h 02 min
